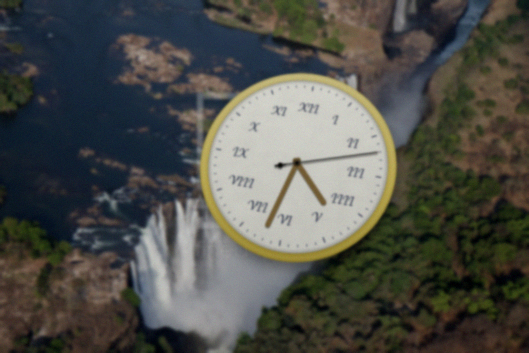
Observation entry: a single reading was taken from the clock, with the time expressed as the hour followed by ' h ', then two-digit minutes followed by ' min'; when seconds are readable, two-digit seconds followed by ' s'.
4 h 32 min 12 s
